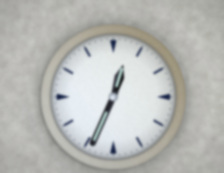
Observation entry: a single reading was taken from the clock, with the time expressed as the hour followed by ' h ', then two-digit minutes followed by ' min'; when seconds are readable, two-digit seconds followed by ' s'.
12 h 34 min
